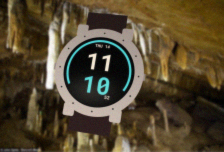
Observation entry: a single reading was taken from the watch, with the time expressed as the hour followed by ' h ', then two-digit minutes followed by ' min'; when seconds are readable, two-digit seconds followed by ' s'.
11 h 10 min
